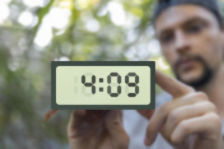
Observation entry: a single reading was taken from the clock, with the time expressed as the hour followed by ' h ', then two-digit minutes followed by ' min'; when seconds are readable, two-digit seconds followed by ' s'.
4 h 09 min
